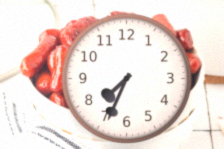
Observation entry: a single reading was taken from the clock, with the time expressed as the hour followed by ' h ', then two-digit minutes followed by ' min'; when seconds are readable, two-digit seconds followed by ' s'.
7 h 34 min
